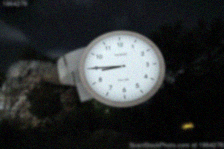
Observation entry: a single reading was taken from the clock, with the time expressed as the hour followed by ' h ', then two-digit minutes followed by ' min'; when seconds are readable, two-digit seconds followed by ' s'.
8 h 45 min
